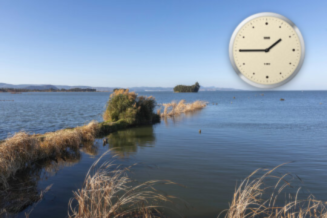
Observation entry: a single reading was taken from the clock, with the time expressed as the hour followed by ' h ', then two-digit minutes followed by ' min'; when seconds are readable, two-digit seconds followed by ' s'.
1 h 45 min
